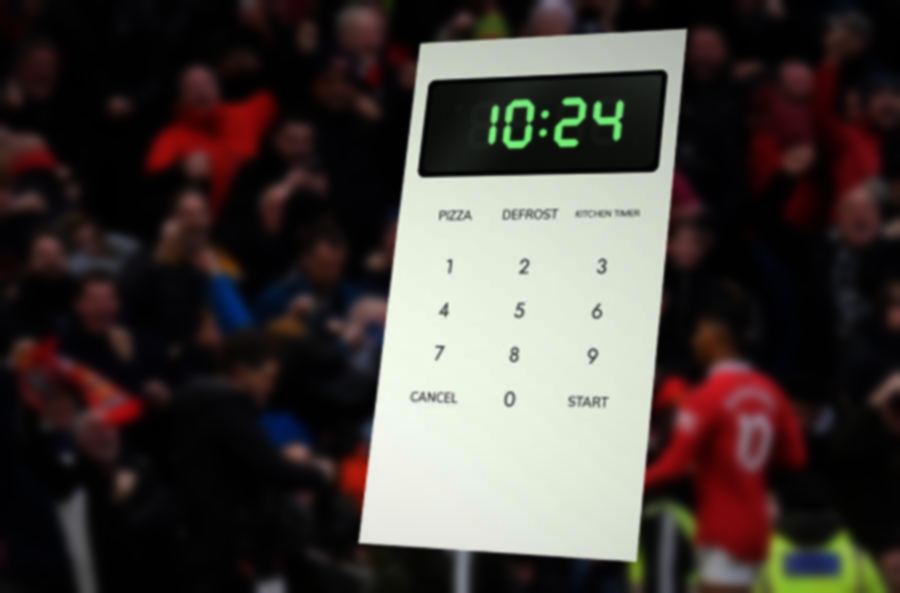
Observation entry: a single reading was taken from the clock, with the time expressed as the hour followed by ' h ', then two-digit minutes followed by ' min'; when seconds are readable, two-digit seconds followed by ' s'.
10 h 24 min
